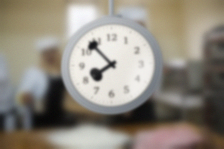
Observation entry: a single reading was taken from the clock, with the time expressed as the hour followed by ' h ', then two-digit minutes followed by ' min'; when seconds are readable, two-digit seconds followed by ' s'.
7 h 53 min
